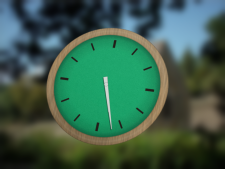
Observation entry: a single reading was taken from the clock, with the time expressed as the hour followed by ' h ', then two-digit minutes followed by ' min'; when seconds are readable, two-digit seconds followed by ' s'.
5 h 27 min
